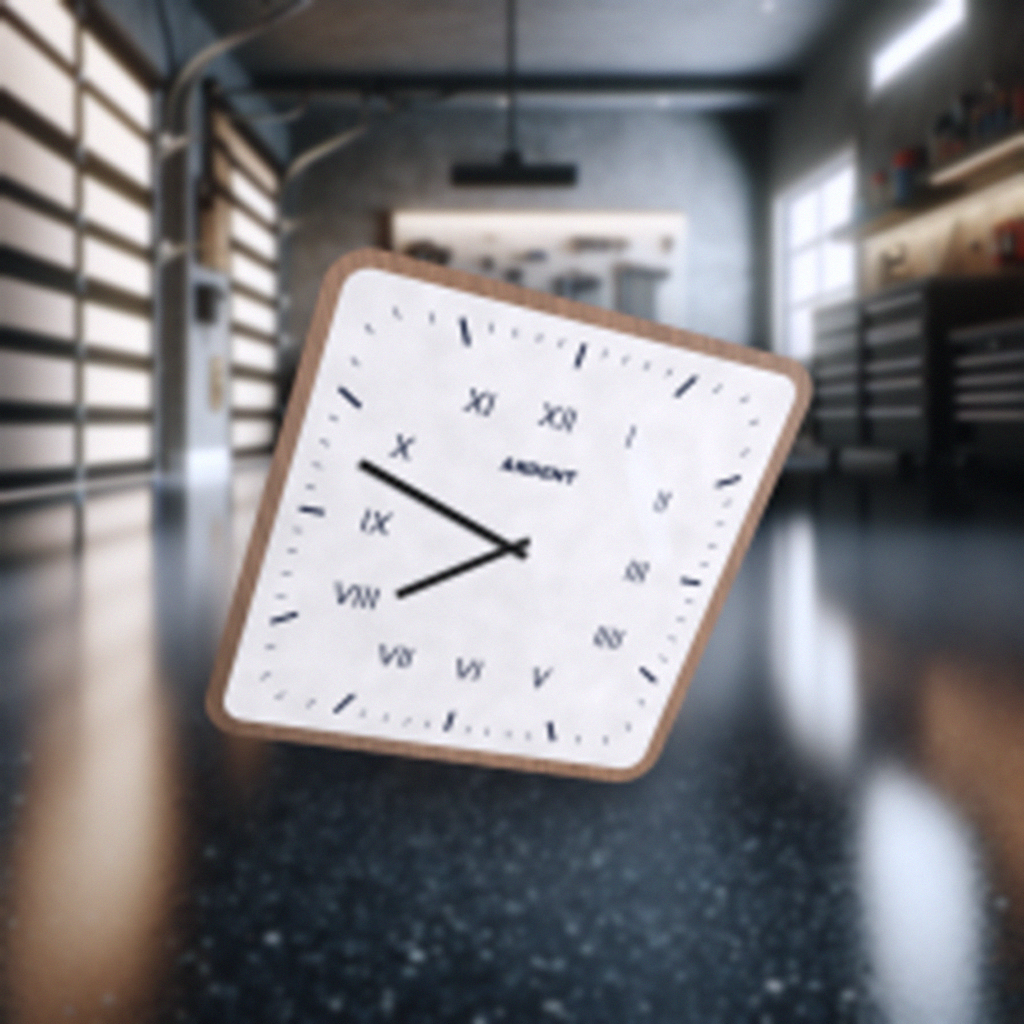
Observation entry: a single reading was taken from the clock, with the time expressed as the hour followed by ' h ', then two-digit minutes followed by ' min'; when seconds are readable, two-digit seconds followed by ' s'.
7 h 48 min
